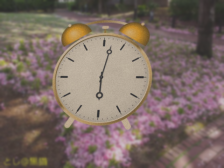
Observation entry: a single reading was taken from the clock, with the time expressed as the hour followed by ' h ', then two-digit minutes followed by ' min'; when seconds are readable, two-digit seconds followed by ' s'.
6 h 02 min
